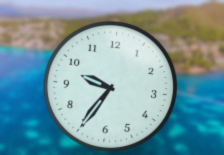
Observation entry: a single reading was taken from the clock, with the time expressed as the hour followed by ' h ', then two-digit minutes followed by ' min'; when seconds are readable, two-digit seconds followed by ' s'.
9 h 35 min
